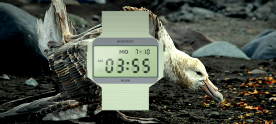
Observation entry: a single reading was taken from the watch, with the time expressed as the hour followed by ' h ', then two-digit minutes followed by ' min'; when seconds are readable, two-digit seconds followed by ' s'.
3 h 55 min
